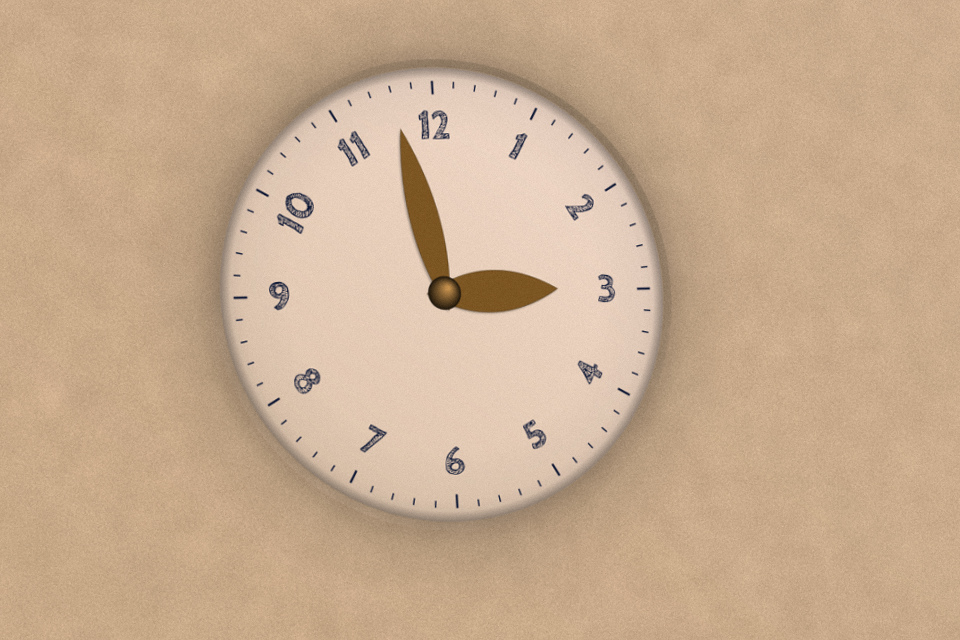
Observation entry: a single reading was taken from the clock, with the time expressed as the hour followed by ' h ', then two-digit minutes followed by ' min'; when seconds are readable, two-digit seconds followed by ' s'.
2 h 58 min
